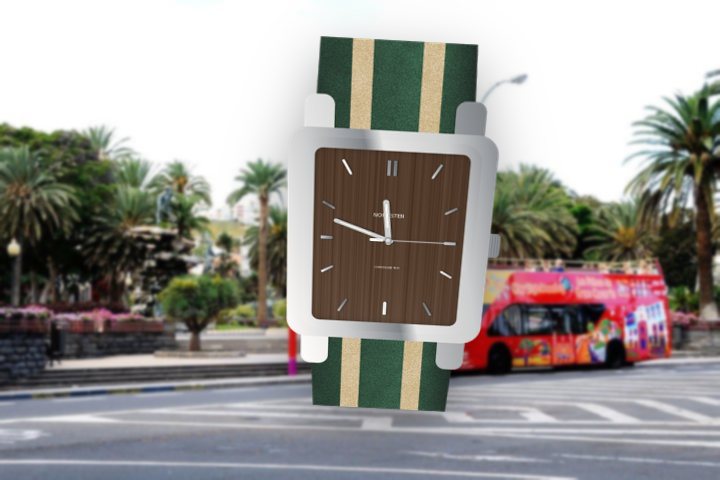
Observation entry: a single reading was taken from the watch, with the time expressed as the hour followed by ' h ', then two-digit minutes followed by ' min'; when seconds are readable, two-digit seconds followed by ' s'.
11 h 48 min 15 s
